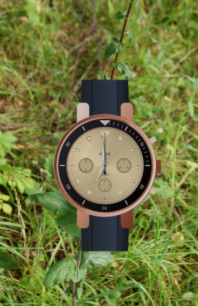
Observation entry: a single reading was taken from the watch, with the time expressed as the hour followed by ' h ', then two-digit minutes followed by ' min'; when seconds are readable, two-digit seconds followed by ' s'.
6 h 59 min
